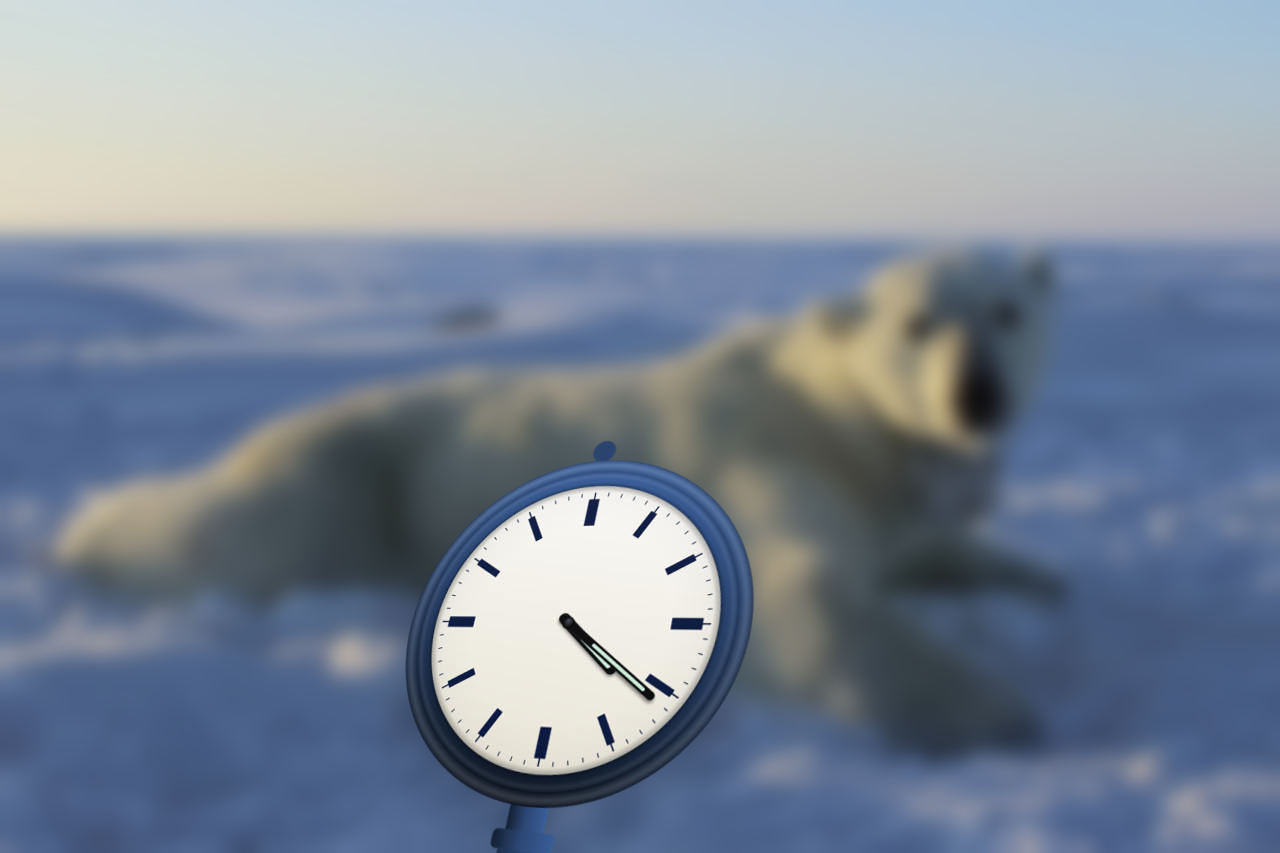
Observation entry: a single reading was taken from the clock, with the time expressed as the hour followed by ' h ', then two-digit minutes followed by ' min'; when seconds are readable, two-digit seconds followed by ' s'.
4 h 21 min
